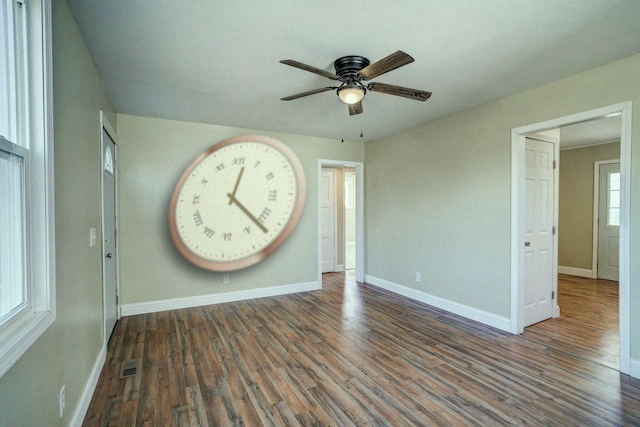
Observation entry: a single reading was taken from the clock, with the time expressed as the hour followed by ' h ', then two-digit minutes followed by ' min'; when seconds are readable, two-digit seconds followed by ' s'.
12 h 22 min
